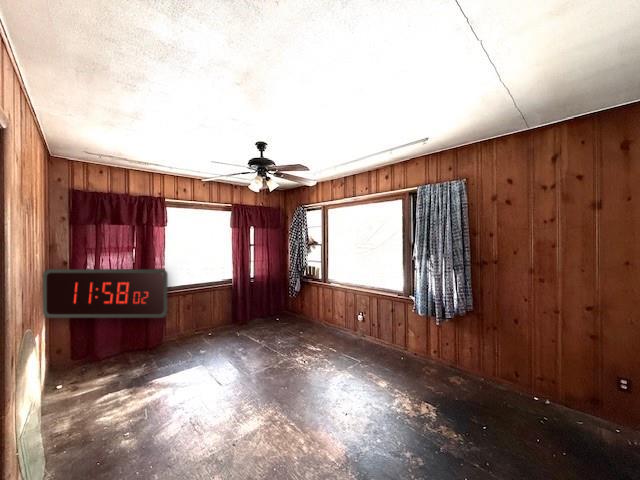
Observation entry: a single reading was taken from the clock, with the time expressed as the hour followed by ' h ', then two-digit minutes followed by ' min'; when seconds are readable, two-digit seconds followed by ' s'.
11 h 58 min 02 s
